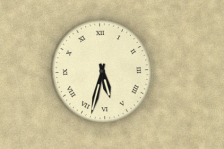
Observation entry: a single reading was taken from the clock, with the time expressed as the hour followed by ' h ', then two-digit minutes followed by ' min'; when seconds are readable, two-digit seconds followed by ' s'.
5 h 33 min
